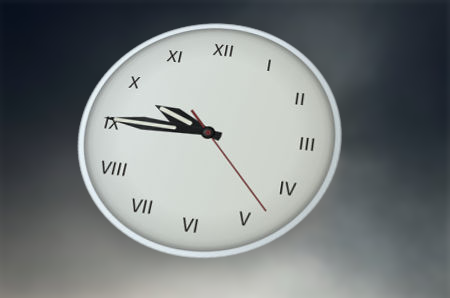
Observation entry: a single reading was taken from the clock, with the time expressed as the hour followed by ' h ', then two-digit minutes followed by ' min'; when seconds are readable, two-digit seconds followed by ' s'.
9 h 45 min 23 s
